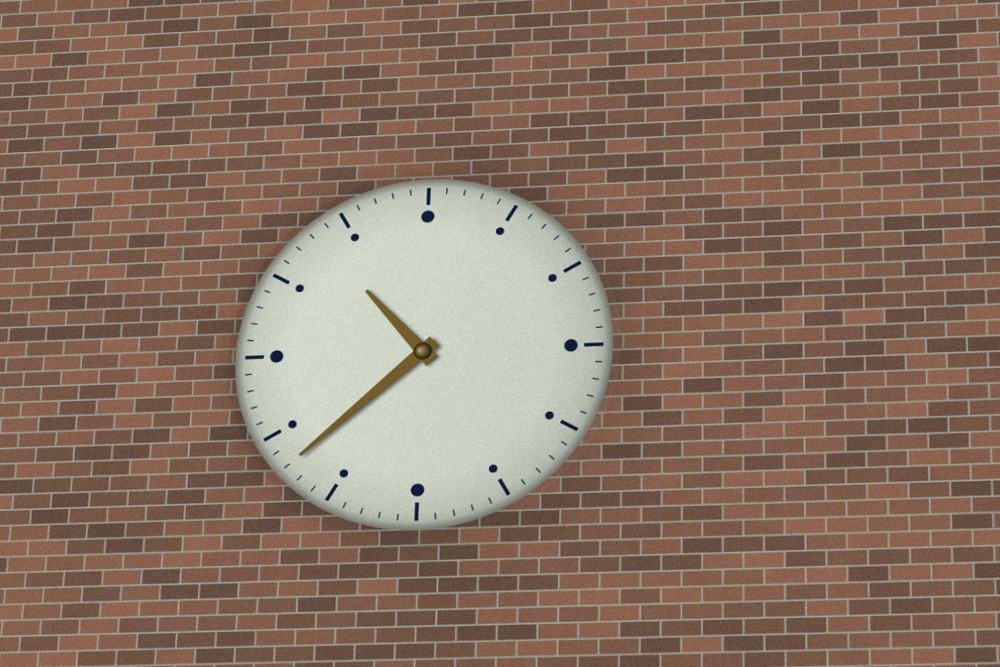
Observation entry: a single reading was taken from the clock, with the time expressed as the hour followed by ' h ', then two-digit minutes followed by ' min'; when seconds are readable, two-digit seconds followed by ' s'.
10 h 38 min
